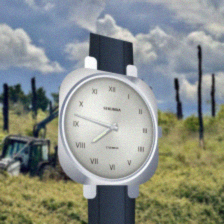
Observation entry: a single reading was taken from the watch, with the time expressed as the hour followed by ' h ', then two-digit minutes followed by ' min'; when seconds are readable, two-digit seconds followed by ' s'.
7 h 47 min
